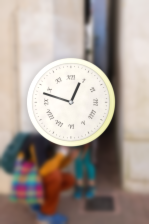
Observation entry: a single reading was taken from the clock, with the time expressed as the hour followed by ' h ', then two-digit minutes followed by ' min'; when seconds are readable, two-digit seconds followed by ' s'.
12 h 48 min
